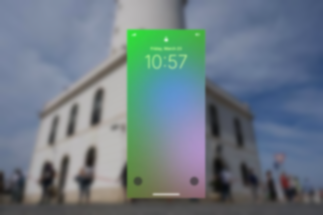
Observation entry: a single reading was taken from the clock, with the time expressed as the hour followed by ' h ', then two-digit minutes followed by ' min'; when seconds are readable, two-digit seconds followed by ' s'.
10 h 57 min
